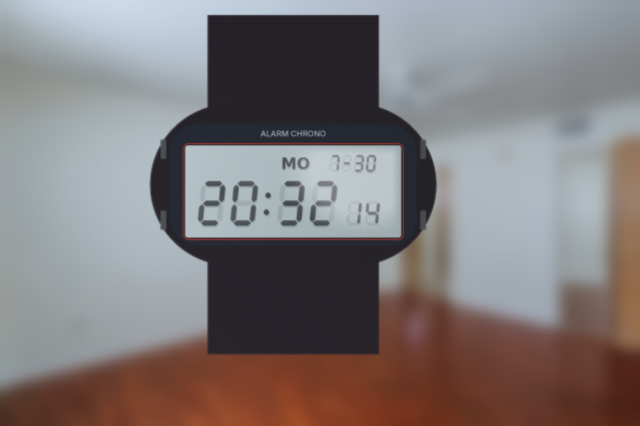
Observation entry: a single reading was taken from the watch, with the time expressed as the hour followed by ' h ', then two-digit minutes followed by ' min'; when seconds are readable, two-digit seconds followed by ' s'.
20 h 32 min 14 s
